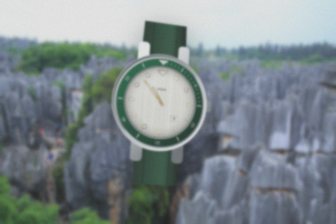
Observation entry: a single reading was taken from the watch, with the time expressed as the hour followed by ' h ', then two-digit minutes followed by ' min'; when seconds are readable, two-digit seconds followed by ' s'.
10 h 53 min
